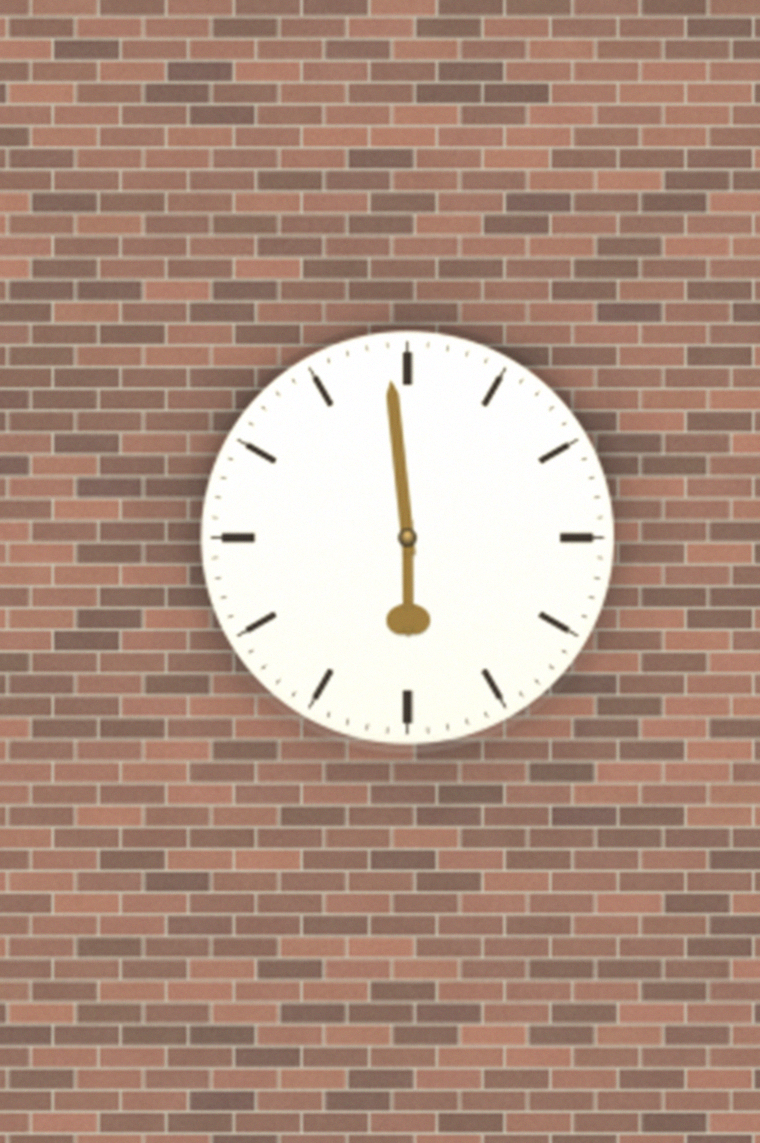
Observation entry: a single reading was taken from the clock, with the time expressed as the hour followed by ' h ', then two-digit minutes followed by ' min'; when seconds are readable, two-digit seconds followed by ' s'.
5 h 59 min
